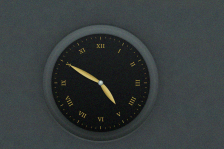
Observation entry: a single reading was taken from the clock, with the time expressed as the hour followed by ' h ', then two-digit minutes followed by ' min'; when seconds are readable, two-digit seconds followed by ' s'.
4 h 50 min
